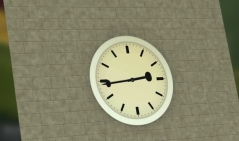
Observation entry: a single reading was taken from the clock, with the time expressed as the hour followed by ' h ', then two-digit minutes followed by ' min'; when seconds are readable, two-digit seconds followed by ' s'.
2 h 44 min
